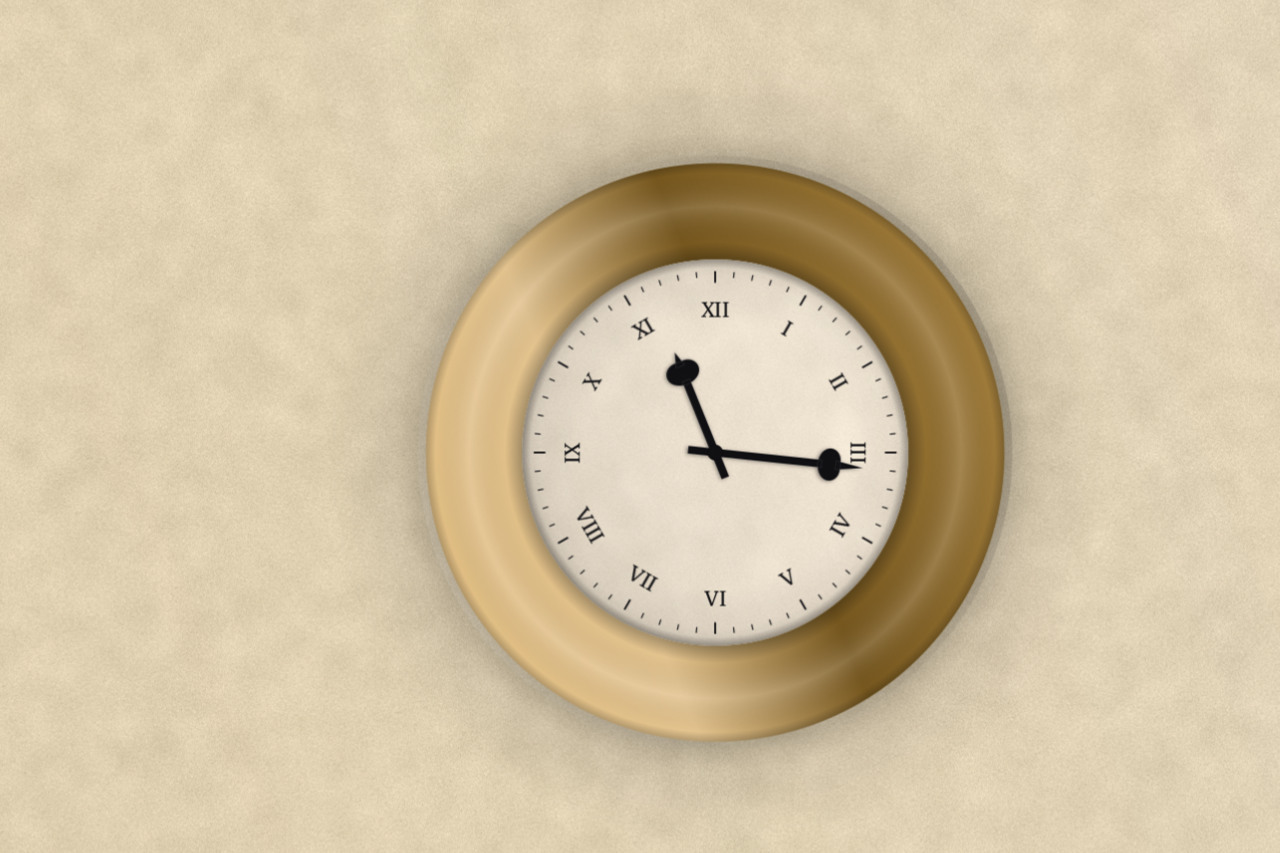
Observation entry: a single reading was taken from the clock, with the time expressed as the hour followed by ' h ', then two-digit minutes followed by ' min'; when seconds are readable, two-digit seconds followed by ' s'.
11 h 16 min
